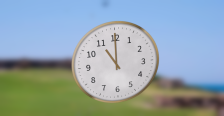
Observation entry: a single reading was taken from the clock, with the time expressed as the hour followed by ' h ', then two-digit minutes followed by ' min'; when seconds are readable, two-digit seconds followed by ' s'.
11 h 00 min
